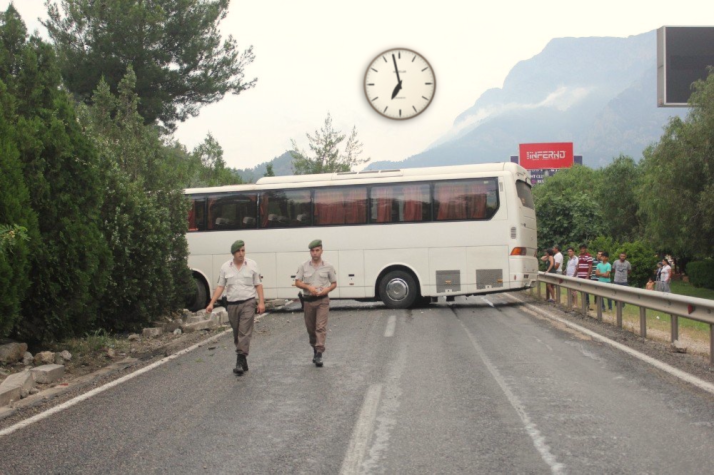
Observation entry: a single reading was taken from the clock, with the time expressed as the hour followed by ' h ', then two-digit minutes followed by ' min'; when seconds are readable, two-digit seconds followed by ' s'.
6 h 58 min
